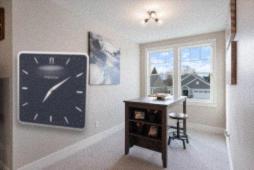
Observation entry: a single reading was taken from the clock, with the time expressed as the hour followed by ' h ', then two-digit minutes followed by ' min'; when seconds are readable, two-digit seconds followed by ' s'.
7 h 09 min
